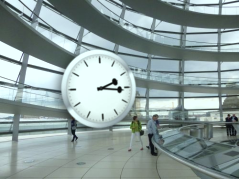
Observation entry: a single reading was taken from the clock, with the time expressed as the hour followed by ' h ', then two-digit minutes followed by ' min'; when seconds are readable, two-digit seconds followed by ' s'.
2 h 16 min
